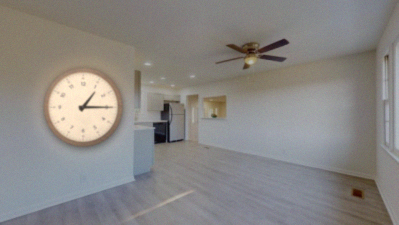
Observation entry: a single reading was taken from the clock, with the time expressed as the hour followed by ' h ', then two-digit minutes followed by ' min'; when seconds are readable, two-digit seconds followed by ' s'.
1 h 15 min
